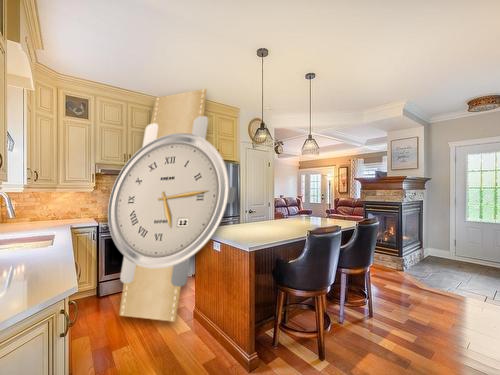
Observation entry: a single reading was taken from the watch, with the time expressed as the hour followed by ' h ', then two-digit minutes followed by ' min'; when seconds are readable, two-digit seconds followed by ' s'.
5 h 14 min
